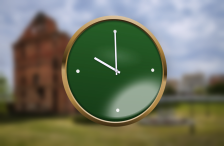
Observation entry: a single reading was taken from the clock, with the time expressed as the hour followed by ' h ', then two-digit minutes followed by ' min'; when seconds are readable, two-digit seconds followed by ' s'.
10 h 00 min
